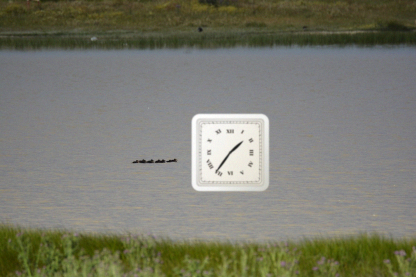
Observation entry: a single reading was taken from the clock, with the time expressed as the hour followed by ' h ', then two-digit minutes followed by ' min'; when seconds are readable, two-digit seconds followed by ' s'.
1 h 36 min
